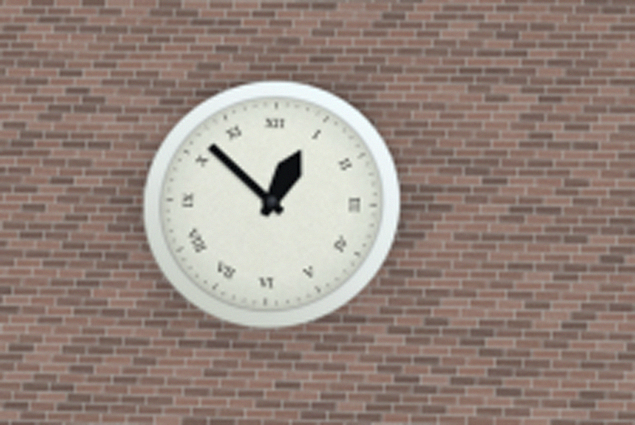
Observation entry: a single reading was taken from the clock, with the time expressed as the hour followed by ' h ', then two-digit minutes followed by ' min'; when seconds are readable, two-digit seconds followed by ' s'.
12 h 52 min
